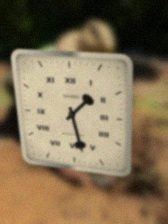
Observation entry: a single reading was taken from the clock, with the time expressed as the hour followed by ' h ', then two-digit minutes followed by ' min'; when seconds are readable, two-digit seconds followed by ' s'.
1 h 28 min
